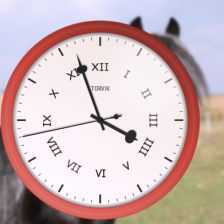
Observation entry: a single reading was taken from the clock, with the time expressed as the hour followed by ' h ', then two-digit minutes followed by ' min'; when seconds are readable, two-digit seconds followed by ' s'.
3 h 56 min 43 s
